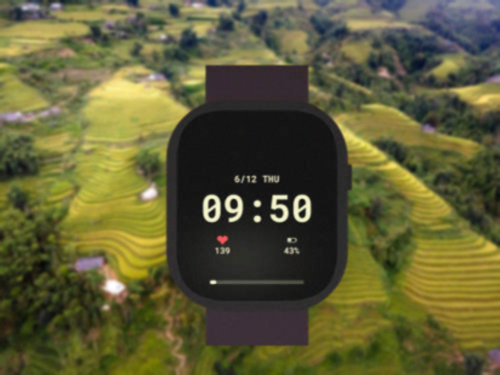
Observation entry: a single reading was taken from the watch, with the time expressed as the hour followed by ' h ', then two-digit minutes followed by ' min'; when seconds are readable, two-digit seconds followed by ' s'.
9 h 50 min
